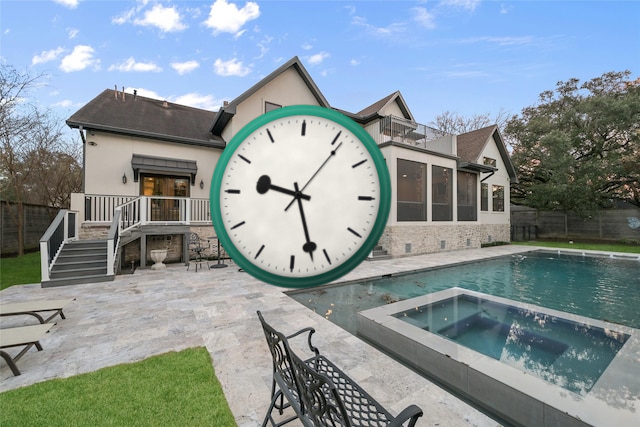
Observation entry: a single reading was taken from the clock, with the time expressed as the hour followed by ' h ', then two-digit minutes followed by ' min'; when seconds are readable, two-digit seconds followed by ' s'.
9 h 27 min 06 s
